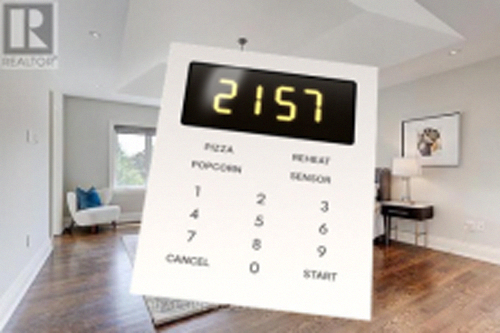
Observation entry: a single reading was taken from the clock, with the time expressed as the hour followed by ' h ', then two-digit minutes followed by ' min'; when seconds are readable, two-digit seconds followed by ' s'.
21 h 57 min
